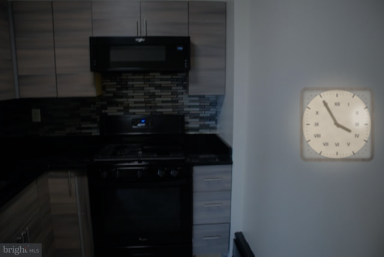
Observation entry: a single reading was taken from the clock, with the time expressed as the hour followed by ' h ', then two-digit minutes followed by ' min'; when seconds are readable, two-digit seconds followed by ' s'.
3 h 55 min
